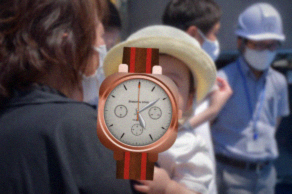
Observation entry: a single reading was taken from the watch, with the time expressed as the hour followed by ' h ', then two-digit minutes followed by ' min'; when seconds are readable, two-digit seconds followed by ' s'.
5 h 09 min
